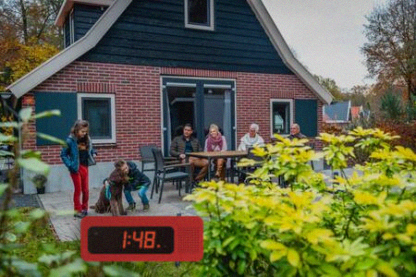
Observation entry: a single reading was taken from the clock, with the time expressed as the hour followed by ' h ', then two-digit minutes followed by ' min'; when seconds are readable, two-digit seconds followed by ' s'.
1 h 48 min
